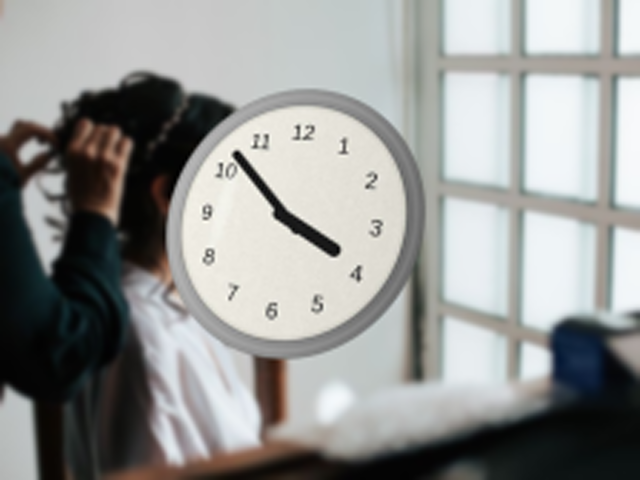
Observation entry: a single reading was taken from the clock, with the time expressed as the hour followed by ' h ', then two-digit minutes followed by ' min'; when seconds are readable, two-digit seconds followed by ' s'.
3 h 52 min
